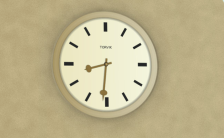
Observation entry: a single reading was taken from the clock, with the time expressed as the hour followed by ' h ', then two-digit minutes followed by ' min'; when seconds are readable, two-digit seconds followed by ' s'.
8 h 31 min
